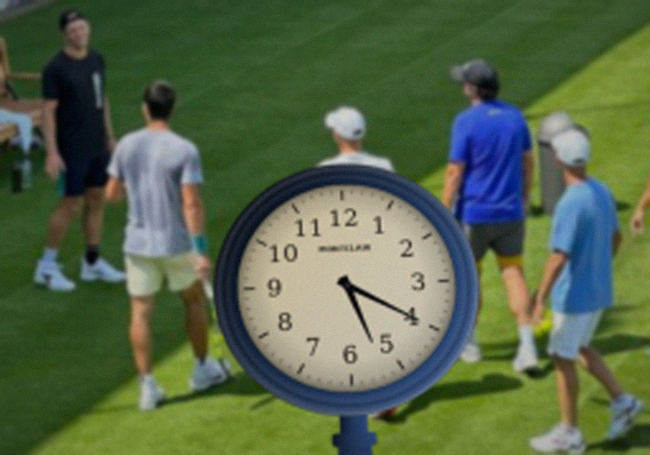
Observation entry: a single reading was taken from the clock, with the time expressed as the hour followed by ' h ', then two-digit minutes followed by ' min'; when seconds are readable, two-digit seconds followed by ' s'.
5 h 20 min
